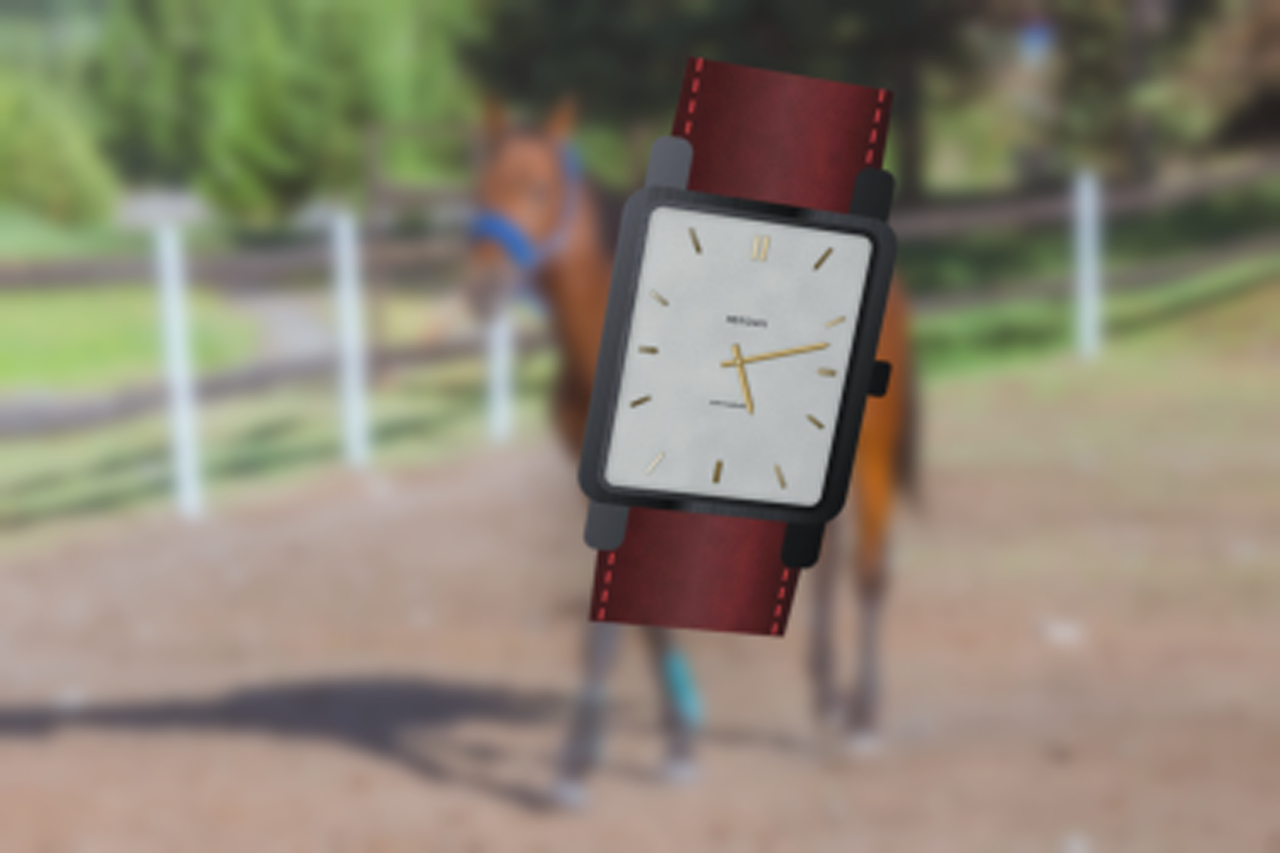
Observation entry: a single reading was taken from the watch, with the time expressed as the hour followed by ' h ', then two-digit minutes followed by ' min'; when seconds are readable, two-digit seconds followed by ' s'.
5 h 12 min
